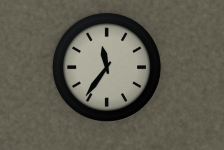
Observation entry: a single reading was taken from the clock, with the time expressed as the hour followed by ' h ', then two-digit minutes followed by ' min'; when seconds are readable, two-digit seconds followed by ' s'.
11 h 36 min
